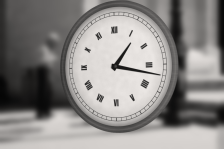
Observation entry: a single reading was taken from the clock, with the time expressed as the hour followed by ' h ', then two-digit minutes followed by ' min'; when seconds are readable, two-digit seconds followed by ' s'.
1 h 17 min
